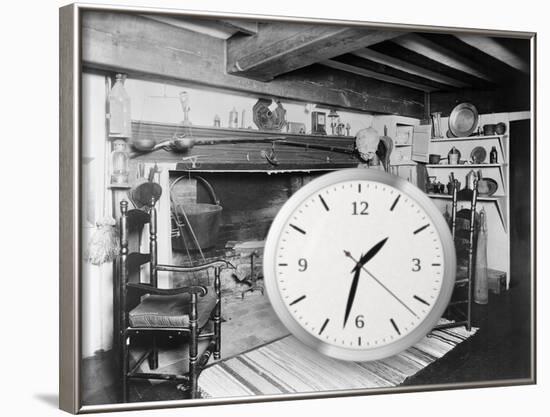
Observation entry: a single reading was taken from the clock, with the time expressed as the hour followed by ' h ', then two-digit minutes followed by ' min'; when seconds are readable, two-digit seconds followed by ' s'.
1 h 32 min 22 s
